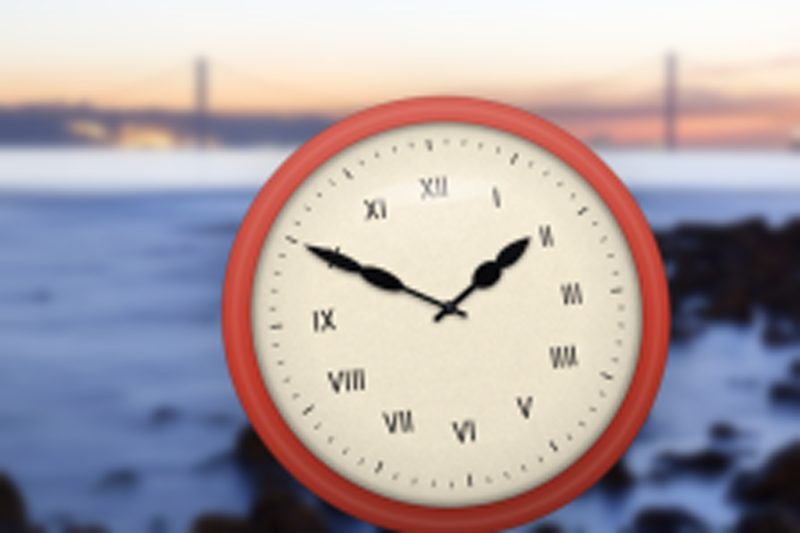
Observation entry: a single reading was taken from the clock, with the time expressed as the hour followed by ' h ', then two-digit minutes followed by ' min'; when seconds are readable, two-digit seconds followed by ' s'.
1 h 50 min
